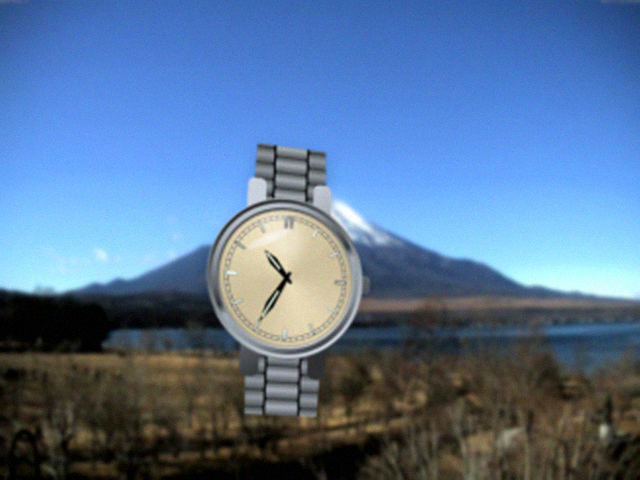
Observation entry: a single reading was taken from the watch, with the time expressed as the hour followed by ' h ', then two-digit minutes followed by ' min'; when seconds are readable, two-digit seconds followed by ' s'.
10 h 35 min
